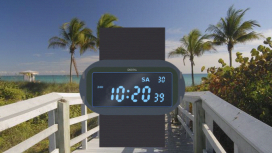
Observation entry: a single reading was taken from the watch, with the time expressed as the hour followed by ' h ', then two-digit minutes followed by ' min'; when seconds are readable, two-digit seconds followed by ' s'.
10 h 20 min 39 s
